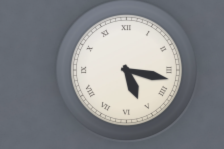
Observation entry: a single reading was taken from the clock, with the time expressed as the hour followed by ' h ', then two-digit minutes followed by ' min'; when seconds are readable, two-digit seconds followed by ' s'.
5 h 17 min
